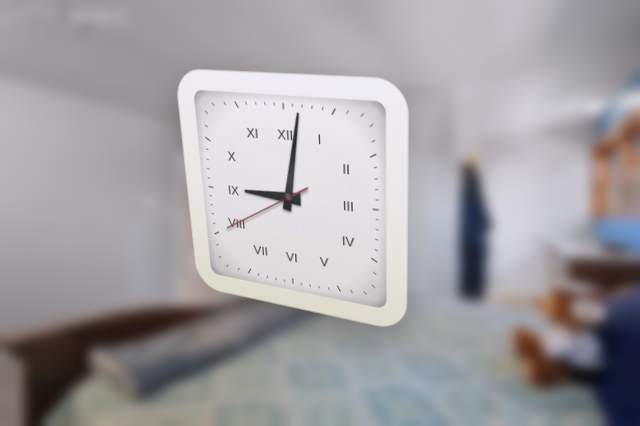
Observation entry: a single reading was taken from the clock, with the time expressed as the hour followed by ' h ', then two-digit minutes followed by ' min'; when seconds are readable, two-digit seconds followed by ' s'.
9 h 01 min 40 s
